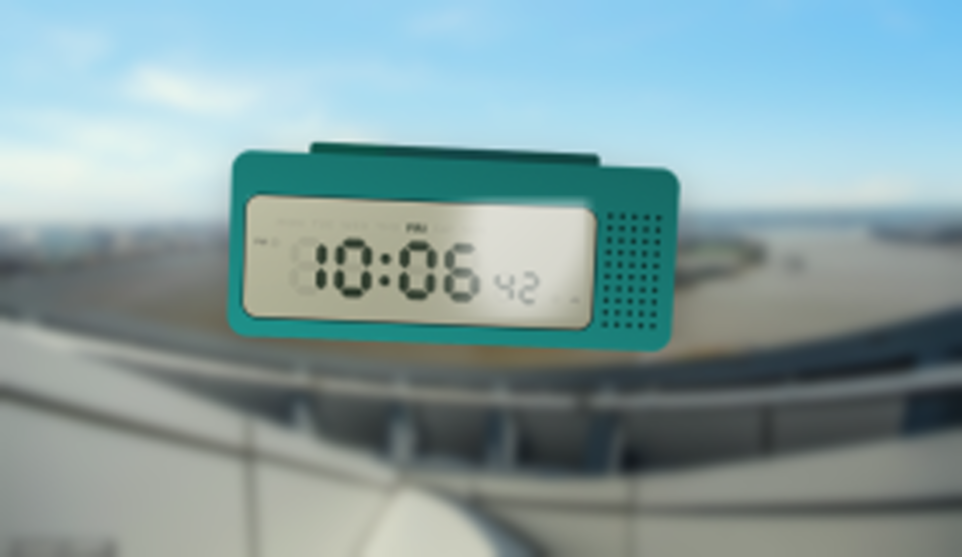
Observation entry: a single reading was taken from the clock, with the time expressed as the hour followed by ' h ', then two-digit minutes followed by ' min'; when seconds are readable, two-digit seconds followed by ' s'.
10 h 06 min 42 s
